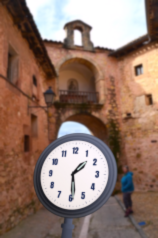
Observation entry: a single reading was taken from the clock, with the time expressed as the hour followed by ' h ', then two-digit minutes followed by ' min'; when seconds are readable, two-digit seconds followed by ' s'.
1 h 29 min
